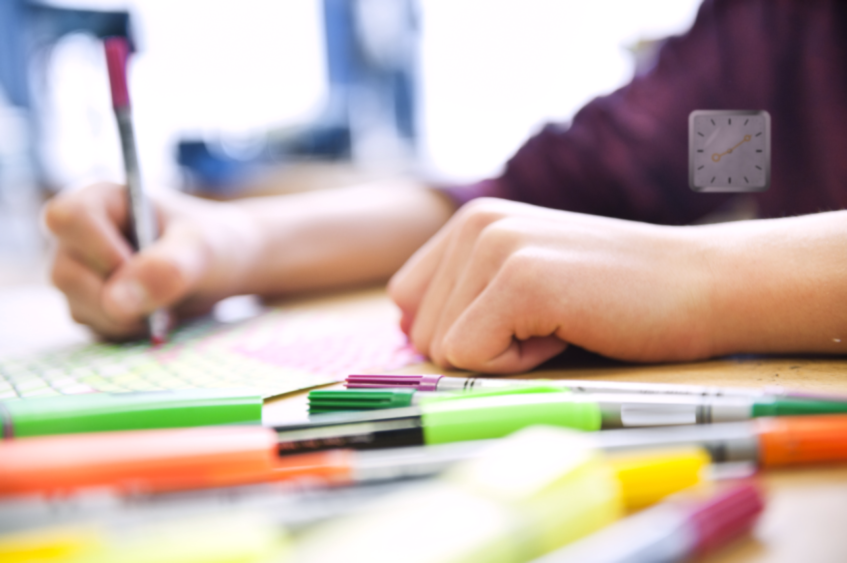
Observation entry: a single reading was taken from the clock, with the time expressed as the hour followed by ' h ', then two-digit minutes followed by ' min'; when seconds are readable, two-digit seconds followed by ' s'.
8 h 09 min
